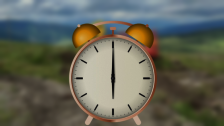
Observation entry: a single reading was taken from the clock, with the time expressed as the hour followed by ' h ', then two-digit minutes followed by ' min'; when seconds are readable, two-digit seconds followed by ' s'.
6 h 00 min
